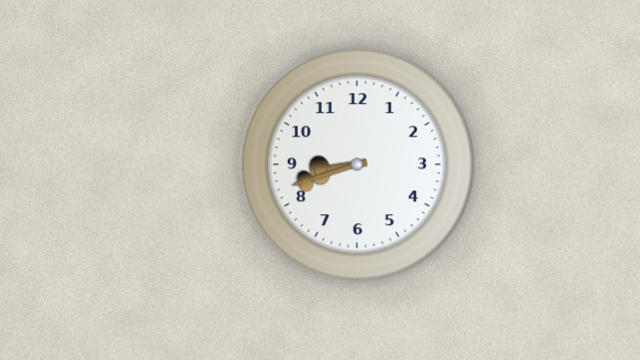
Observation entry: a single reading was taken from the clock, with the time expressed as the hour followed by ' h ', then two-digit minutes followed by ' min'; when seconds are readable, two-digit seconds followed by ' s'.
8 h 42 min
